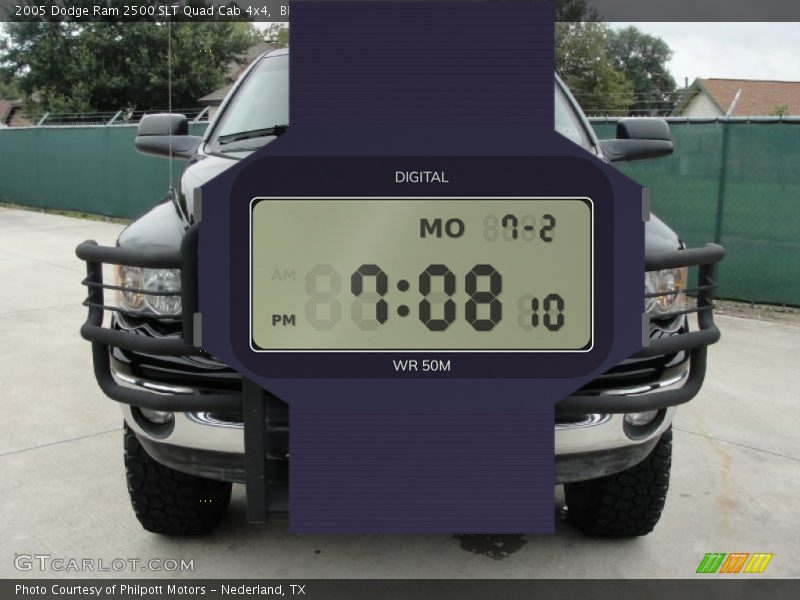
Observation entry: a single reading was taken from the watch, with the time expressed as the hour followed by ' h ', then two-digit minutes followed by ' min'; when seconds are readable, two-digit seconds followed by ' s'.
7 h 08 min 10 s
